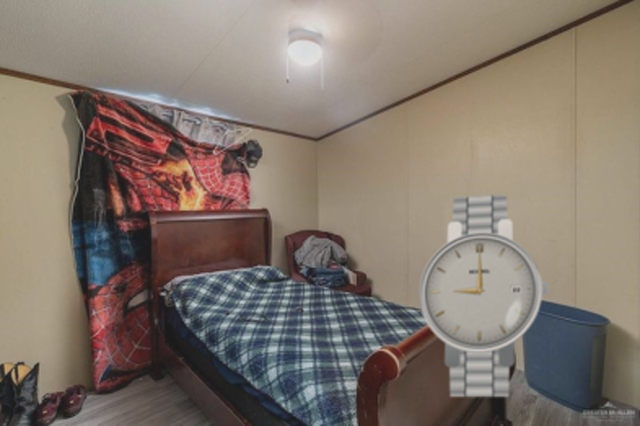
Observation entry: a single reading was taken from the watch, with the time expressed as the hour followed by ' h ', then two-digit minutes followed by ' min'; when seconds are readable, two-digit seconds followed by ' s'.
9 h 00 min
